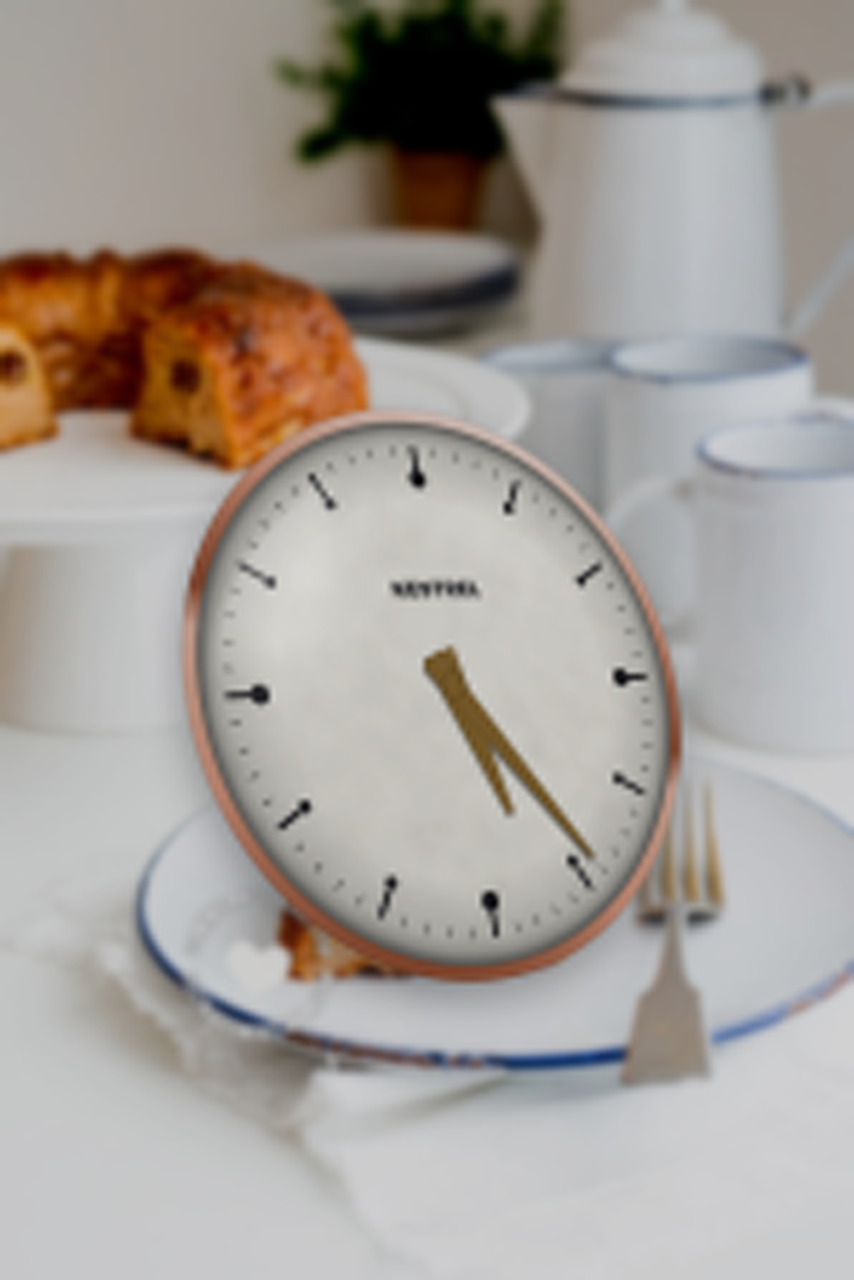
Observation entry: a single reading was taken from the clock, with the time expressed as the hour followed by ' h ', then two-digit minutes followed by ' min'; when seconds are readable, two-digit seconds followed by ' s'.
5 h 24 min
